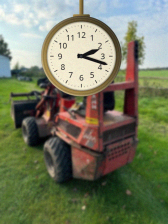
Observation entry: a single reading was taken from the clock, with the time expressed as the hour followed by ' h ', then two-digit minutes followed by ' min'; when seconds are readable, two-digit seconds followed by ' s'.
2 h 18 min
